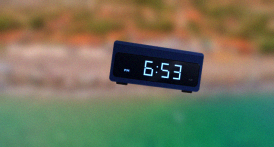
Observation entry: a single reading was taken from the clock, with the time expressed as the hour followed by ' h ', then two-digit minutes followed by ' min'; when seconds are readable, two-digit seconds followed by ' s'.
6 h 53 min
